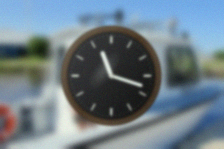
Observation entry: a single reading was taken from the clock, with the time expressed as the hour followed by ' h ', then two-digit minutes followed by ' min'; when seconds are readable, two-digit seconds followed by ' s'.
11 h 18 min
